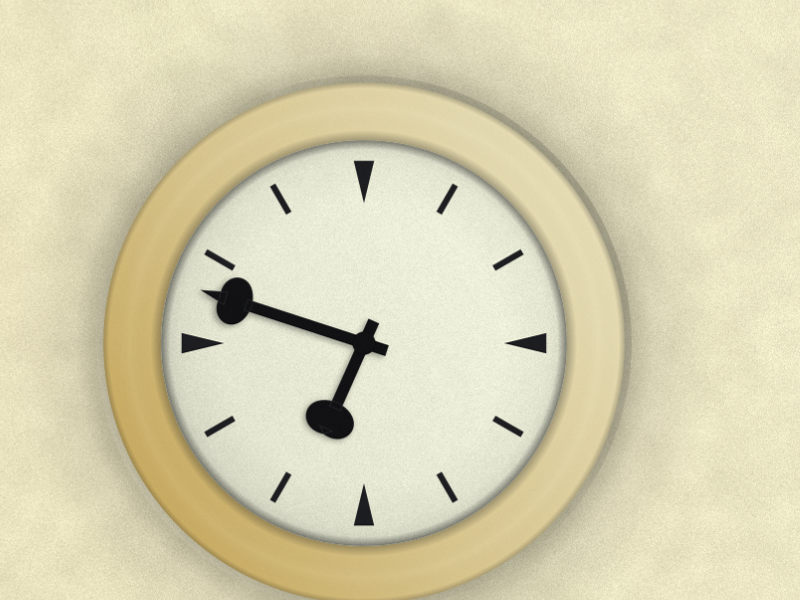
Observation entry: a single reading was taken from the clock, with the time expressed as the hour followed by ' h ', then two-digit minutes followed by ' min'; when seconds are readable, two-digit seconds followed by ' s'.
6 h 48 min
